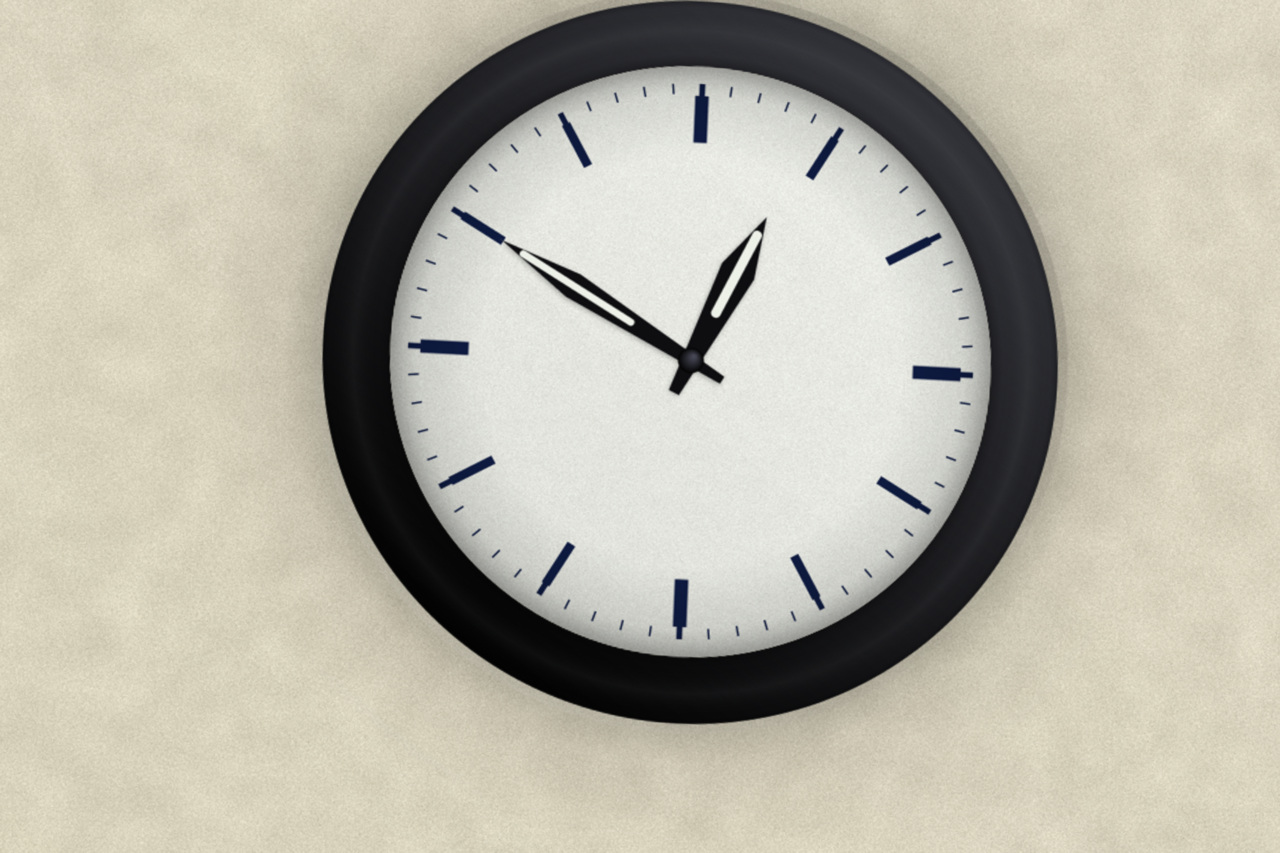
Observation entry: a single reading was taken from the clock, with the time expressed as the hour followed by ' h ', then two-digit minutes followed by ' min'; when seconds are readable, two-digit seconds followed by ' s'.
12 h 50 min
